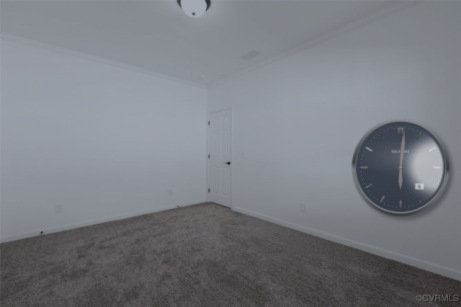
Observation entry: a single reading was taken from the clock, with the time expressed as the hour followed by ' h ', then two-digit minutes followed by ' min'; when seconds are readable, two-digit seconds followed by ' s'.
6 h 01 min
